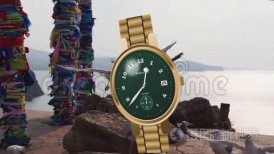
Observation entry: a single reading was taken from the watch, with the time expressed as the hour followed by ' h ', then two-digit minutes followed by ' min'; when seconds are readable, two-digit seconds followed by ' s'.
12 h 38 min
